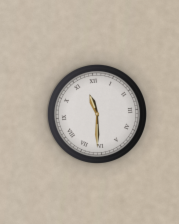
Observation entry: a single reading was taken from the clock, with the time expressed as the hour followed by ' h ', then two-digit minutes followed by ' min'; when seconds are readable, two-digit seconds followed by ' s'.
11 h 31 min
